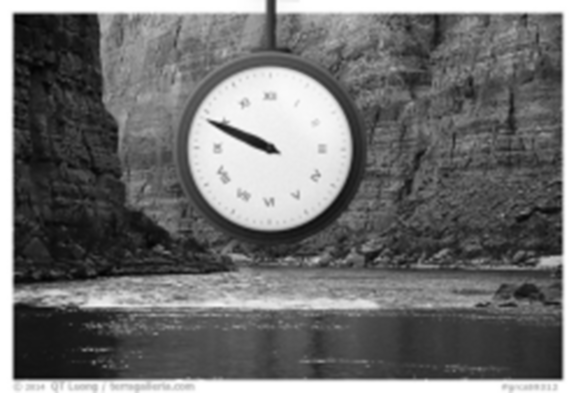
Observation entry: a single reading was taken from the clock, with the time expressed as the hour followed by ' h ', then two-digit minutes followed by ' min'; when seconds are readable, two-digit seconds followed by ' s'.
9 h 49 min
